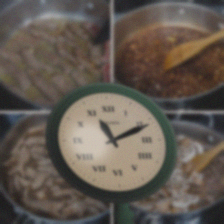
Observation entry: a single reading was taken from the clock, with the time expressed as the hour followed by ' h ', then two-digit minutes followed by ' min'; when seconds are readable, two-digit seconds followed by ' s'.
11 h 11 min
